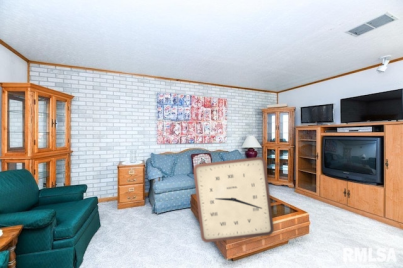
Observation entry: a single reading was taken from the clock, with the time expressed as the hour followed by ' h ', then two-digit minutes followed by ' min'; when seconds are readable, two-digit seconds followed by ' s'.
9 h 19 min
